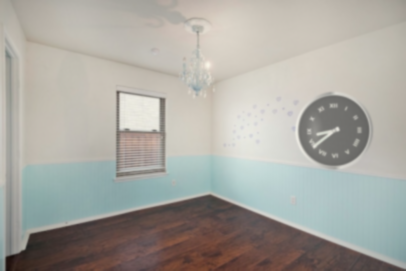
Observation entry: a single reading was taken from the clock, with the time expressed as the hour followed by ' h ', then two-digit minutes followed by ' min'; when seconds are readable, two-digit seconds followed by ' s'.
8 h 39 min
